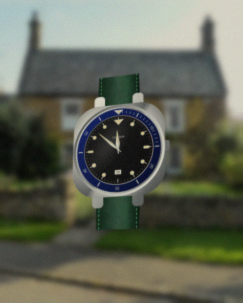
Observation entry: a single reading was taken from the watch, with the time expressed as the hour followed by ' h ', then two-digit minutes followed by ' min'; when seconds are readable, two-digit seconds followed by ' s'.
11 h 52 min
